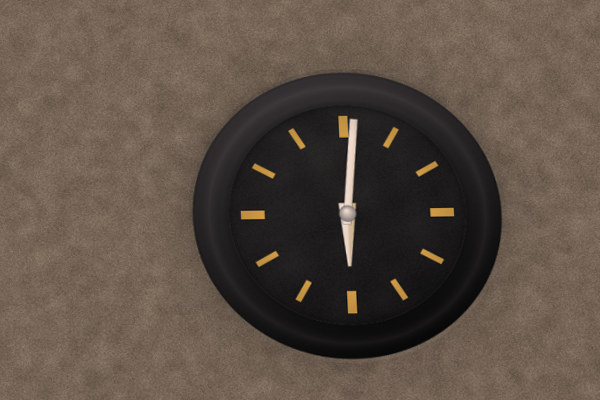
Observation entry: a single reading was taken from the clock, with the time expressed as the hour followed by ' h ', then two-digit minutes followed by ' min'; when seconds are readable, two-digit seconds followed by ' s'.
6 h 01 min
